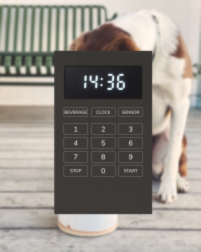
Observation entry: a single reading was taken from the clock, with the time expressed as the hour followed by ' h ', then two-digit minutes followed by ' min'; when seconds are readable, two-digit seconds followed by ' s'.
14 h 36 min
